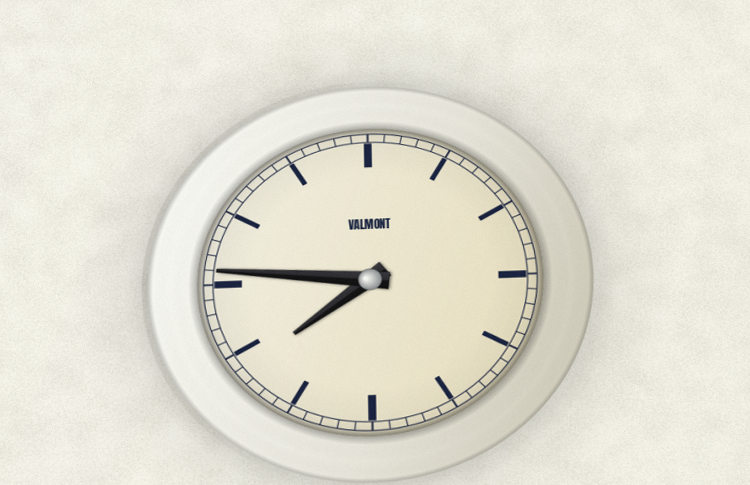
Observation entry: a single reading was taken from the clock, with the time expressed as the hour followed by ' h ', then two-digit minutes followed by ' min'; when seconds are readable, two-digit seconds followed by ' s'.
7 h 46 min
